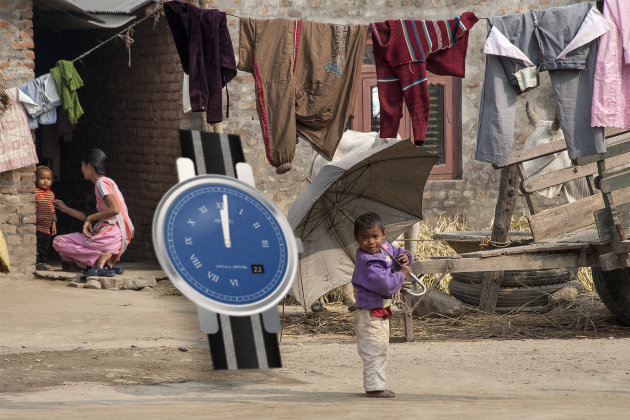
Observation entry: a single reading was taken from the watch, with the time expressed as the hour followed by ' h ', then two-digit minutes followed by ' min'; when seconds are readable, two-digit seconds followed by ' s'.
12 h 01 min
